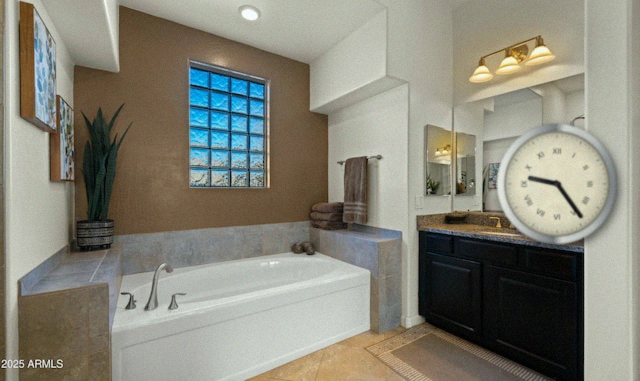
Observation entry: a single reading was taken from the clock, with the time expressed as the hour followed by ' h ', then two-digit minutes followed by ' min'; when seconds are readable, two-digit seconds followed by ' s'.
9 h 24 min
